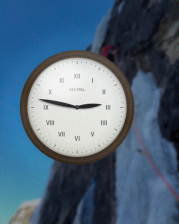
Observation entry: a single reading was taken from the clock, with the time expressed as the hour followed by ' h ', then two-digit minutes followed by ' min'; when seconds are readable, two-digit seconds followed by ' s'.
2 h 47 min
